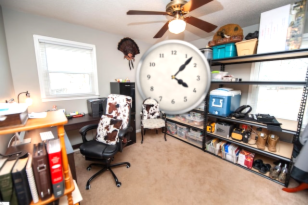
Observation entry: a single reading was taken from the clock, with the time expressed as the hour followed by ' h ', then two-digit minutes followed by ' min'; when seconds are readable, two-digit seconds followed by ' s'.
4 h 07 min
